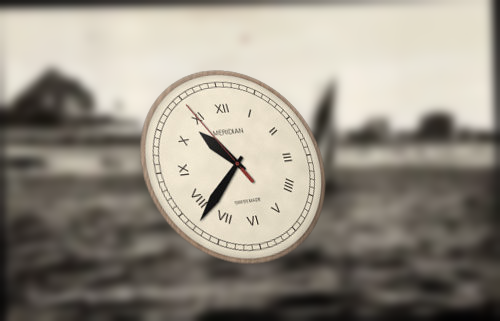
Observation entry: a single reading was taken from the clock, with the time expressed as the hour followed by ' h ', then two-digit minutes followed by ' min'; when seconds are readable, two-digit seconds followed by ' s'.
10 h 37 min 55 s
